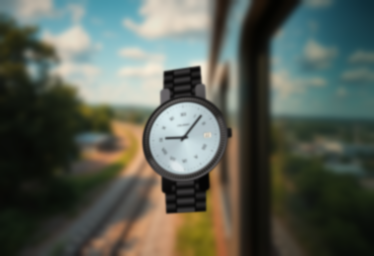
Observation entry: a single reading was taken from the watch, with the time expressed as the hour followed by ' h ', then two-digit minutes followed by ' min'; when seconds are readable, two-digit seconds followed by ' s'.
9 h 07 min
